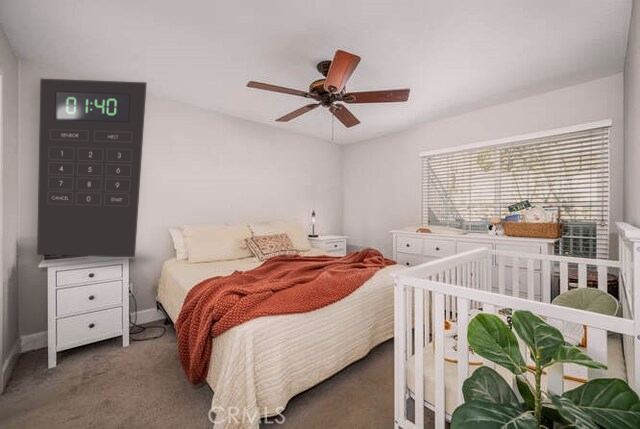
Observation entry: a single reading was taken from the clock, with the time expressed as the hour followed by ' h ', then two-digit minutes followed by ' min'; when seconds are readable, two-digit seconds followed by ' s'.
1 h 40 min
